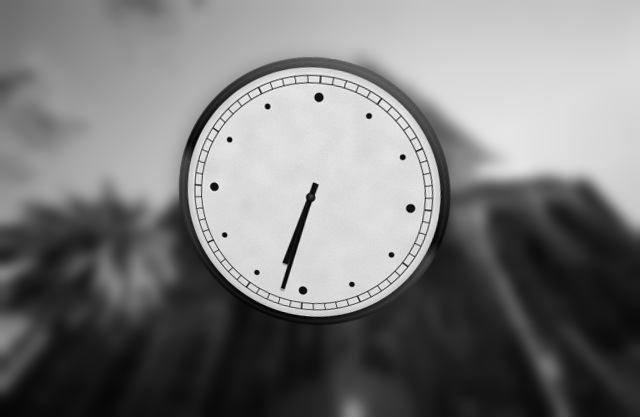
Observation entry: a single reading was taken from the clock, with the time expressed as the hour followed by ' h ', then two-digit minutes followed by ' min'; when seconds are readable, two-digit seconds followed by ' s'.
6 h 32 min
